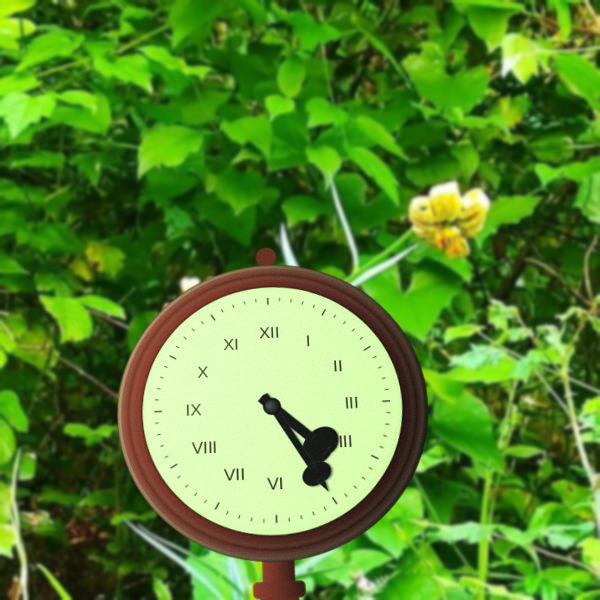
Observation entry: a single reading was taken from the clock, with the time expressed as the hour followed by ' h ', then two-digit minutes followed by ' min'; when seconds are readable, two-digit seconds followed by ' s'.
4 h 25 min
